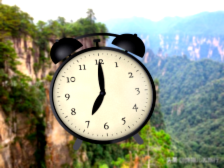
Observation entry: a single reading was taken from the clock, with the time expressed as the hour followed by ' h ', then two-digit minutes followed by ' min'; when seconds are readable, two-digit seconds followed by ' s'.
7 h 00 min
